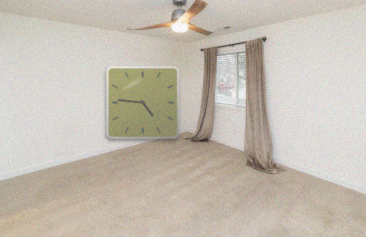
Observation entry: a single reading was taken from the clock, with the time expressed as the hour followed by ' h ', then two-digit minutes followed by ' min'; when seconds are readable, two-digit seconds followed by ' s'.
4 h 46 min
